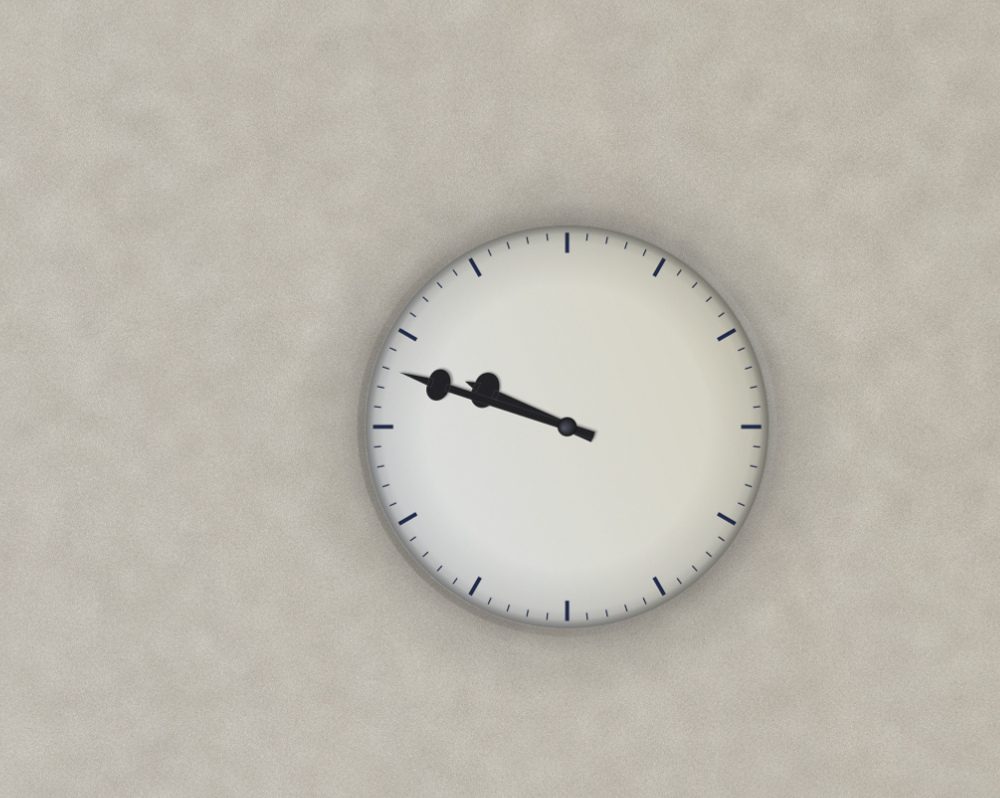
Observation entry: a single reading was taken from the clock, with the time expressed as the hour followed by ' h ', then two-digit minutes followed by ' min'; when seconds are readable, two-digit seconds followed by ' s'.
9 h 48 min
